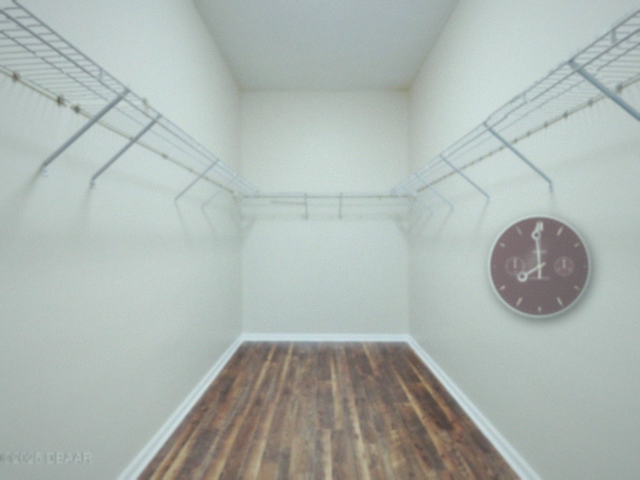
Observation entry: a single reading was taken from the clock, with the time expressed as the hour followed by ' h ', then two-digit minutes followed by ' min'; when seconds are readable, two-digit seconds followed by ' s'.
7 h 59 min
